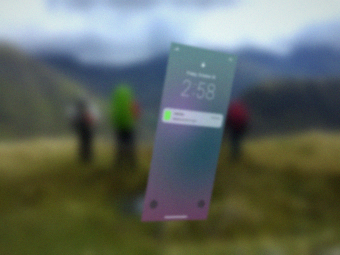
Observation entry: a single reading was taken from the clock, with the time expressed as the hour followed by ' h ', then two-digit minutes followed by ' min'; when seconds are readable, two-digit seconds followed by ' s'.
2 h 58 min
